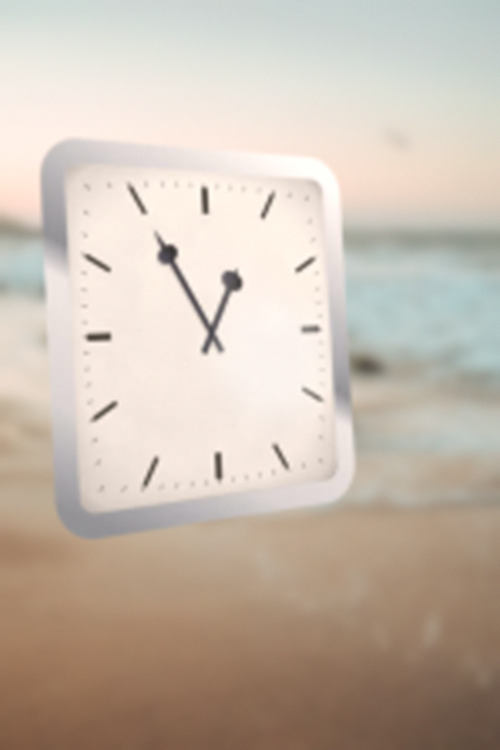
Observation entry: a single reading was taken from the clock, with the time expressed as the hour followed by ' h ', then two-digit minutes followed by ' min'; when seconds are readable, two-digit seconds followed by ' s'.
12 h 55 min
